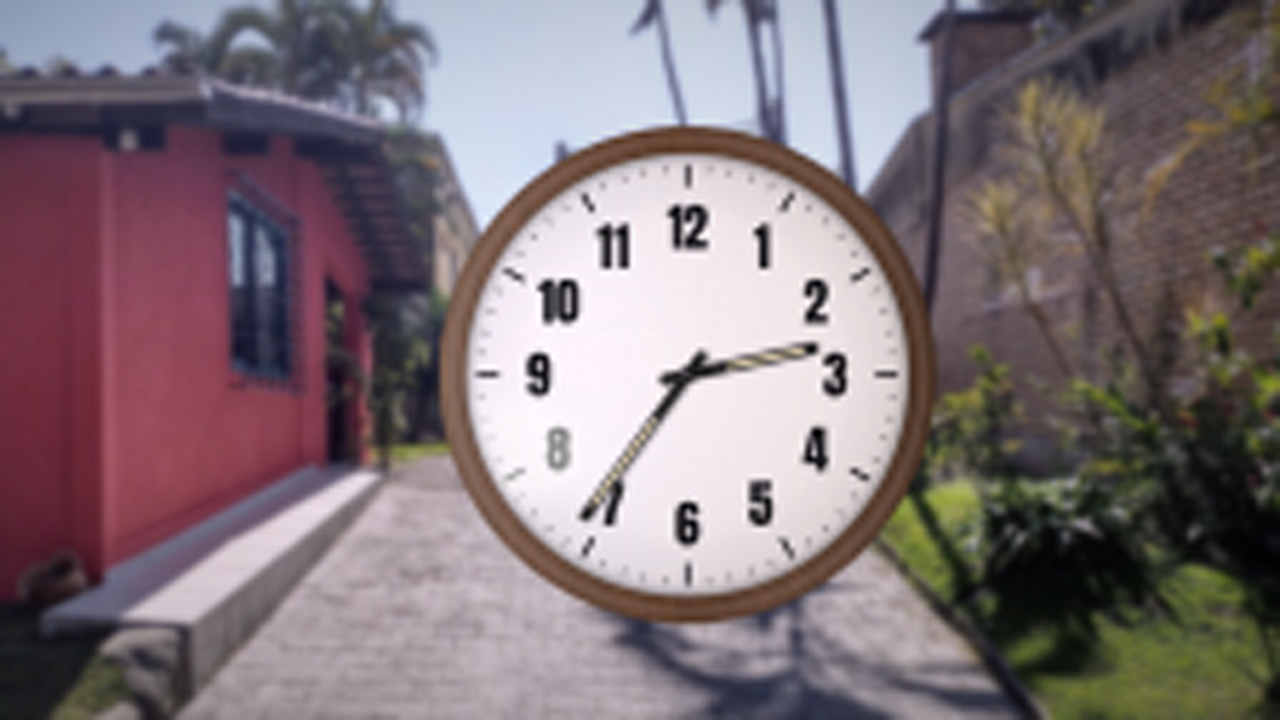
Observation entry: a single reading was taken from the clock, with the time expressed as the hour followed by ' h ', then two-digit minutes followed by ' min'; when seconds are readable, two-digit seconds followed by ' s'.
2 h 36 min
